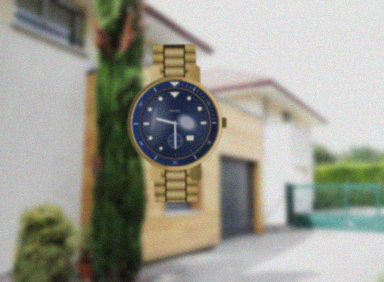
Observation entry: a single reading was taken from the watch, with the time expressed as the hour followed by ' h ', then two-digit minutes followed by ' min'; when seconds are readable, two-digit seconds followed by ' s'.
9 h 30 min
